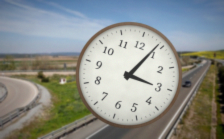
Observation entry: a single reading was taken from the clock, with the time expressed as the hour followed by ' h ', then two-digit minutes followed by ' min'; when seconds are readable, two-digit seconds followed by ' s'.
3 h 04 min
